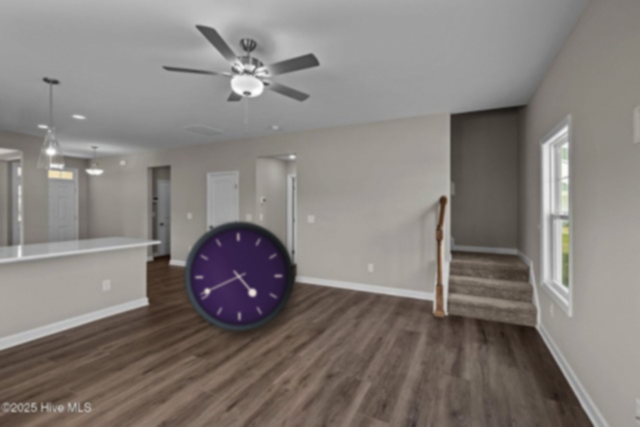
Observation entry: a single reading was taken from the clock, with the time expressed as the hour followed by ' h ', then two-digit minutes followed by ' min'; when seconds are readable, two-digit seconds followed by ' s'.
4 h 41 min
